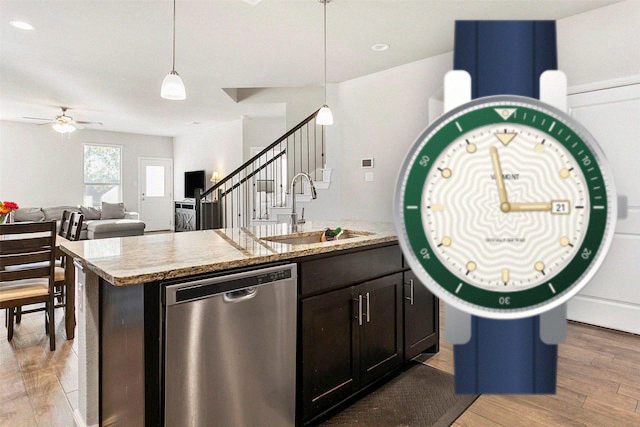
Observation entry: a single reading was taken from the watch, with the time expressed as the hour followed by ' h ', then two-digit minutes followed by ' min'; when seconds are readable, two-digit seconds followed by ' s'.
2 h 58 min
